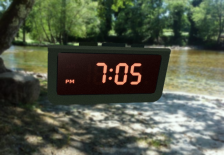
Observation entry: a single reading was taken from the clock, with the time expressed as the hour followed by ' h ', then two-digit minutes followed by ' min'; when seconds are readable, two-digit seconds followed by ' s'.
7 h 05 min
